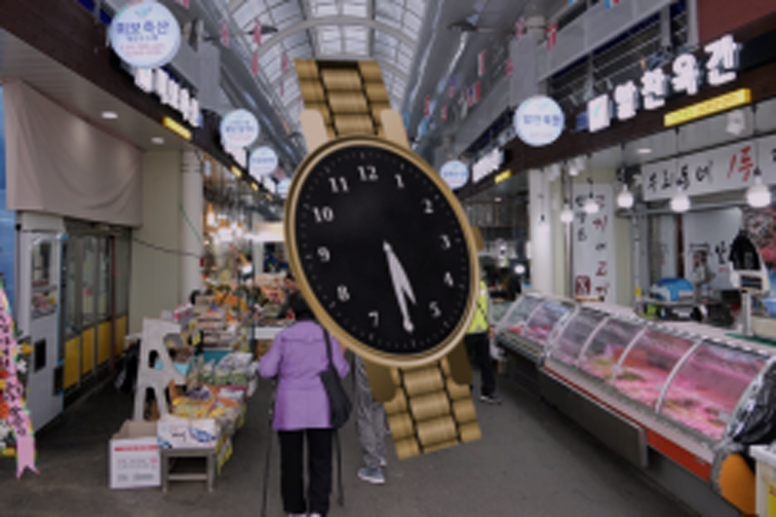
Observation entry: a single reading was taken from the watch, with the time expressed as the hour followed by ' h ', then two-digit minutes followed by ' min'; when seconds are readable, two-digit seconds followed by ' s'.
5 h 30 min
